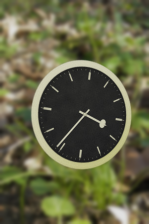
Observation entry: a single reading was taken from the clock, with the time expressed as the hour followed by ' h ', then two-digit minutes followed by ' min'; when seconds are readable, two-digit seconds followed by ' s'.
3 h 36 min
